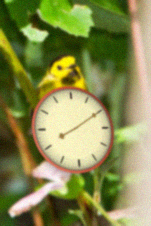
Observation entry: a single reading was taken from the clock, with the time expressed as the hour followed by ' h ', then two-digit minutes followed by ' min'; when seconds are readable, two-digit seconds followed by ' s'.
8 h 10 min
